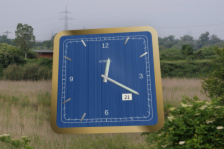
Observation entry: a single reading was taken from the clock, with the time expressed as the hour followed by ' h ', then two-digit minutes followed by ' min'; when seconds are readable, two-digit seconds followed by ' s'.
12 h 20 min
